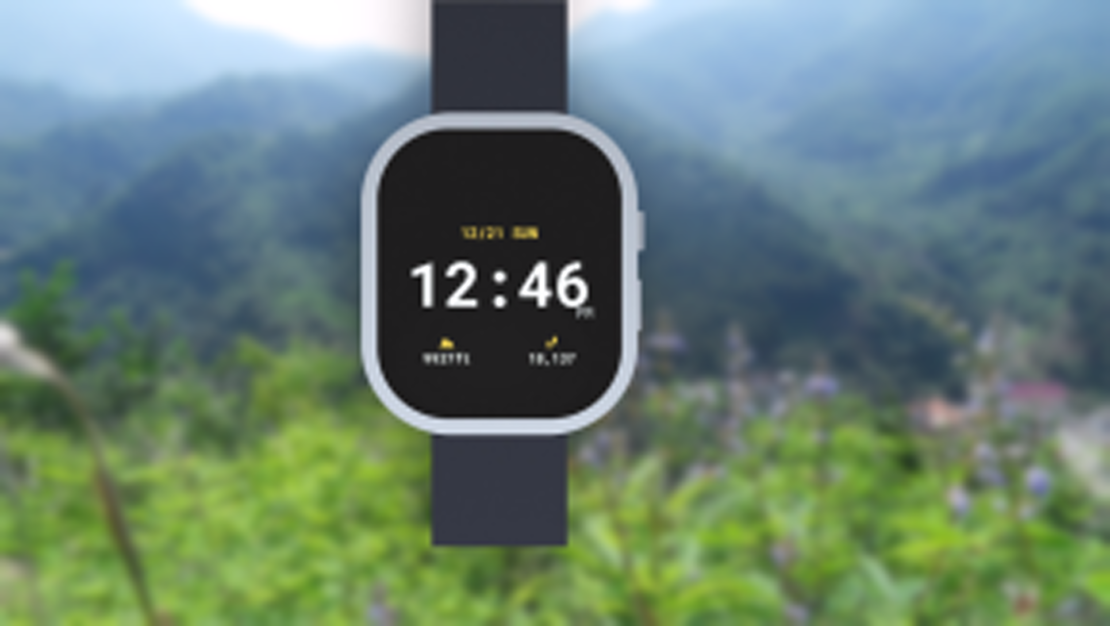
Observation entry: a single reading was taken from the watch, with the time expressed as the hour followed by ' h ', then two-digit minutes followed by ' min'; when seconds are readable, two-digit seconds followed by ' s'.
12 h 46 min
